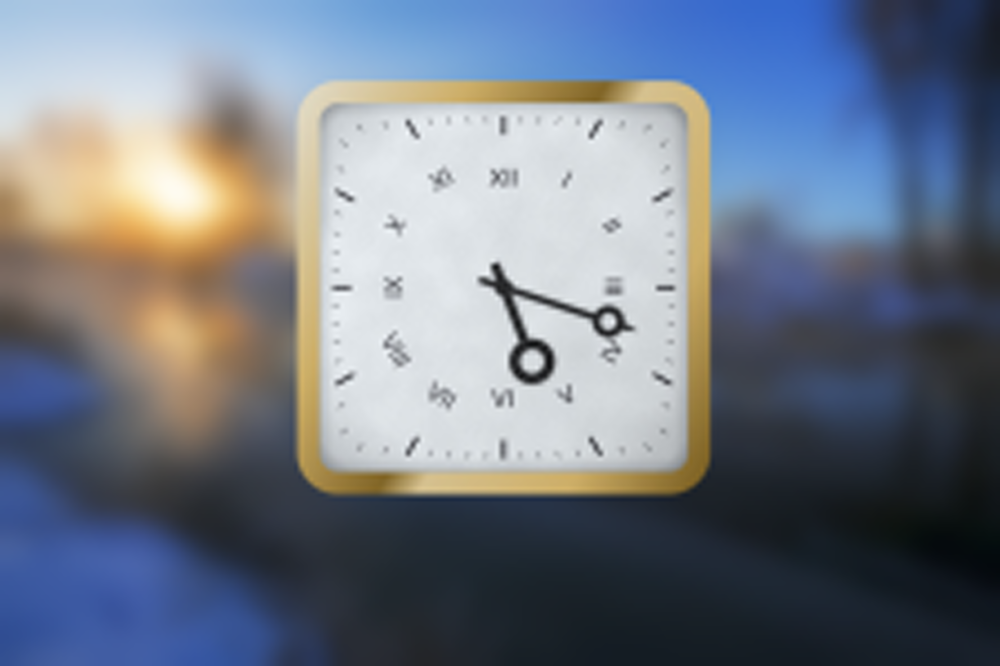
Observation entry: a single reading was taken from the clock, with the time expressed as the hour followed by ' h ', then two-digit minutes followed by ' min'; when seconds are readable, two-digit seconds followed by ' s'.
5 h 18 min
